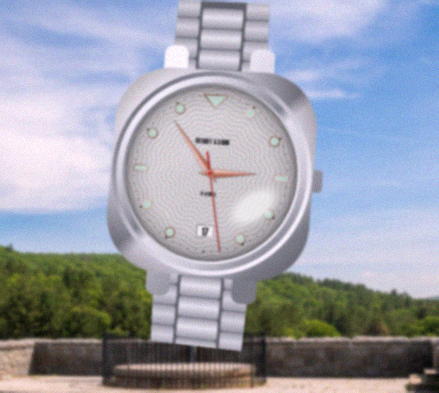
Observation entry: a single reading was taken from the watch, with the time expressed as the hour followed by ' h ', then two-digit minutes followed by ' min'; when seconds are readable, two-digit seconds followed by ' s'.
2 h 53 min 28 s
